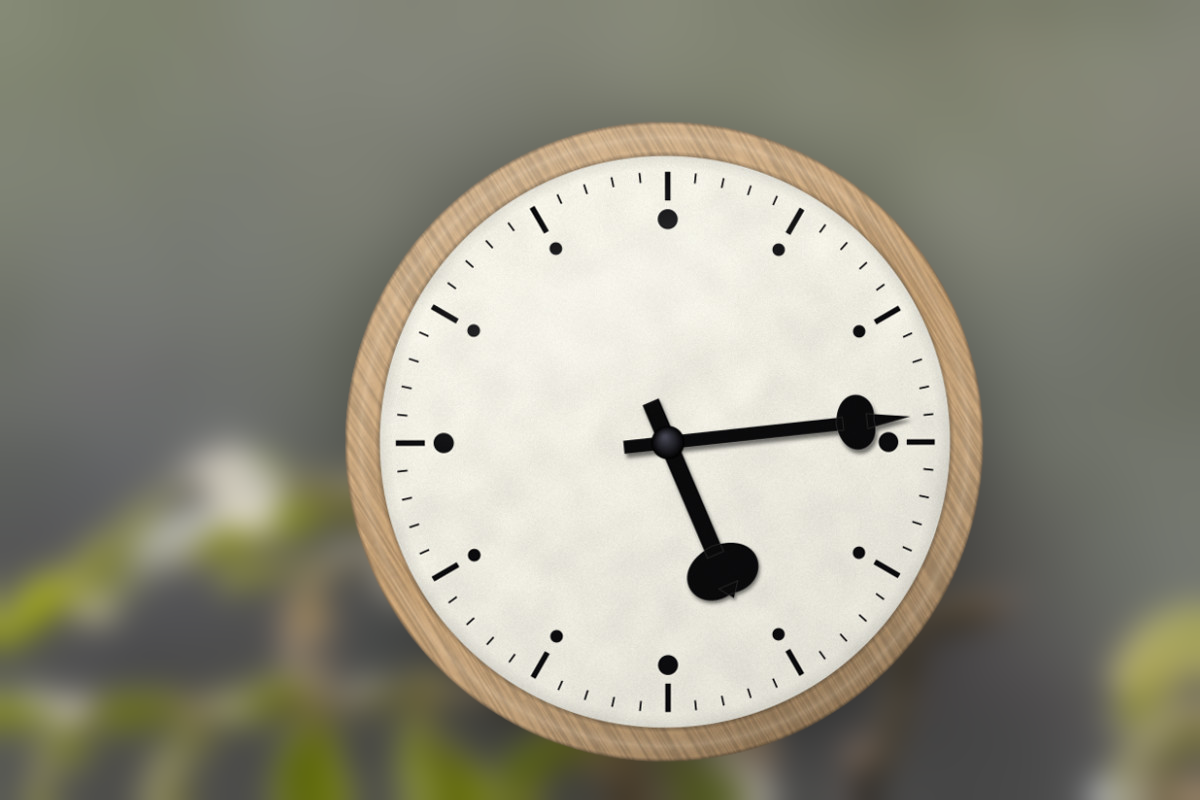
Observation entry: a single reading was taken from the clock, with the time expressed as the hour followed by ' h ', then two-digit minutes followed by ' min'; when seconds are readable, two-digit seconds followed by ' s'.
5 h 14 min
